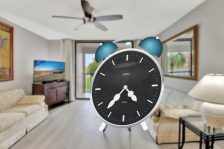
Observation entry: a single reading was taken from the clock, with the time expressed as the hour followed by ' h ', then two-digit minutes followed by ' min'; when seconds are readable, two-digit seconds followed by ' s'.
4 h 37 min
